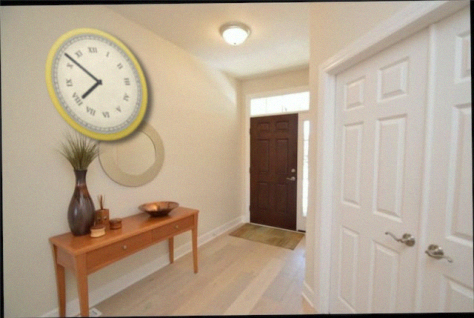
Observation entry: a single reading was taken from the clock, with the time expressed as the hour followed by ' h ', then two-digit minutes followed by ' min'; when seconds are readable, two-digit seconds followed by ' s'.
7 h 52 min
